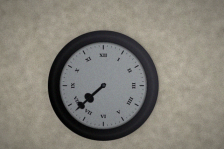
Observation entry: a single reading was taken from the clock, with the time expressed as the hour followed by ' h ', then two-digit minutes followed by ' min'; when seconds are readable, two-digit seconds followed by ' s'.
7 h 38 min
